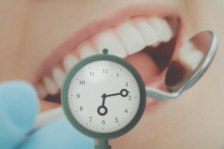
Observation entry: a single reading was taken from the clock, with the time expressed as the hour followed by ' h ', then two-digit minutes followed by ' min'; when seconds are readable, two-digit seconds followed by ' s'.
6 h 13 min
